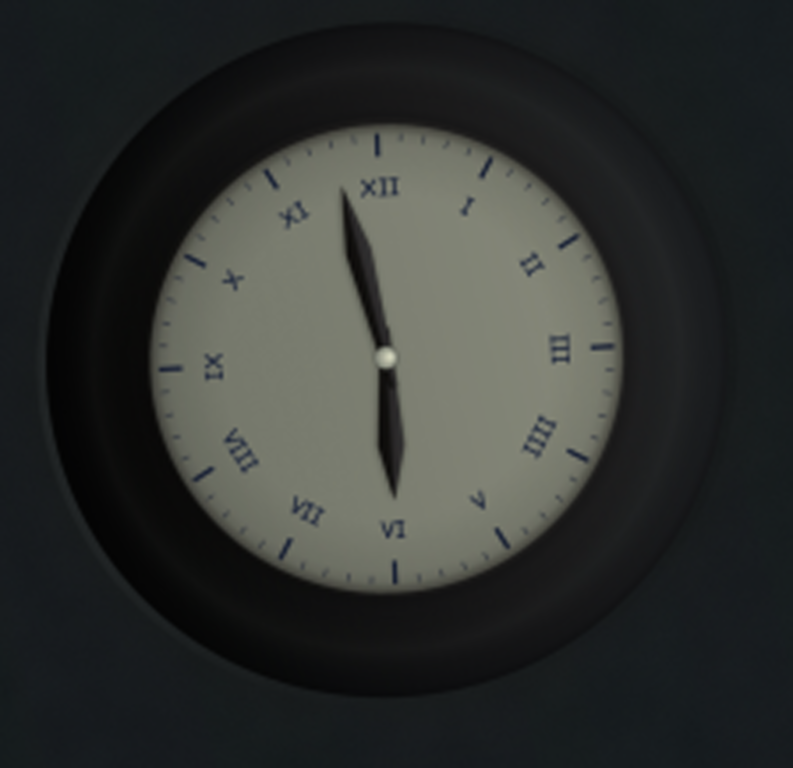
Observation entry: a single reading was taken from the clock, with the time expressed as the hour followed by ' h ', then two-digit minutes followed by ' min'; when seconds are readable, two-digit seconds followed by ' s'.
5 h 58 min
